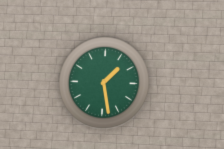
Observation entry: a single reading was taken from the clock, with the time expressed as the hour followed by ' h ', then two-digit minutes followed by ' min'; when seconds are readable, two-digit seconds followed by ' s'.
1 h 28 min
